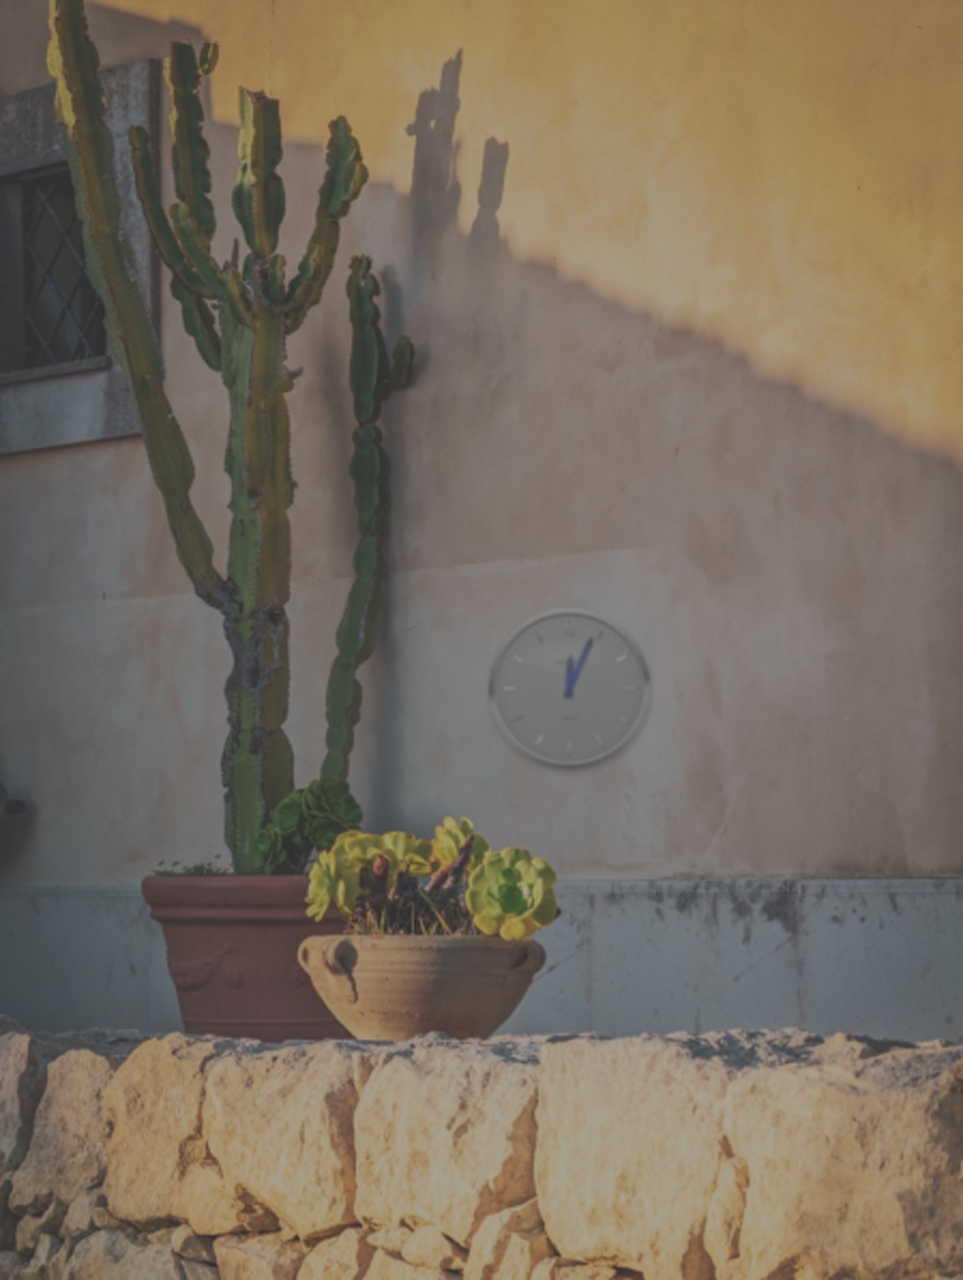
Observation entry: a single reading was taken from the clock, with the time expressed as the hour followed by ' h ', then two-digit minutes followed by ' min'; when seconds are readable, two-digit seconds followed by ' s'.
12 h 04 min
